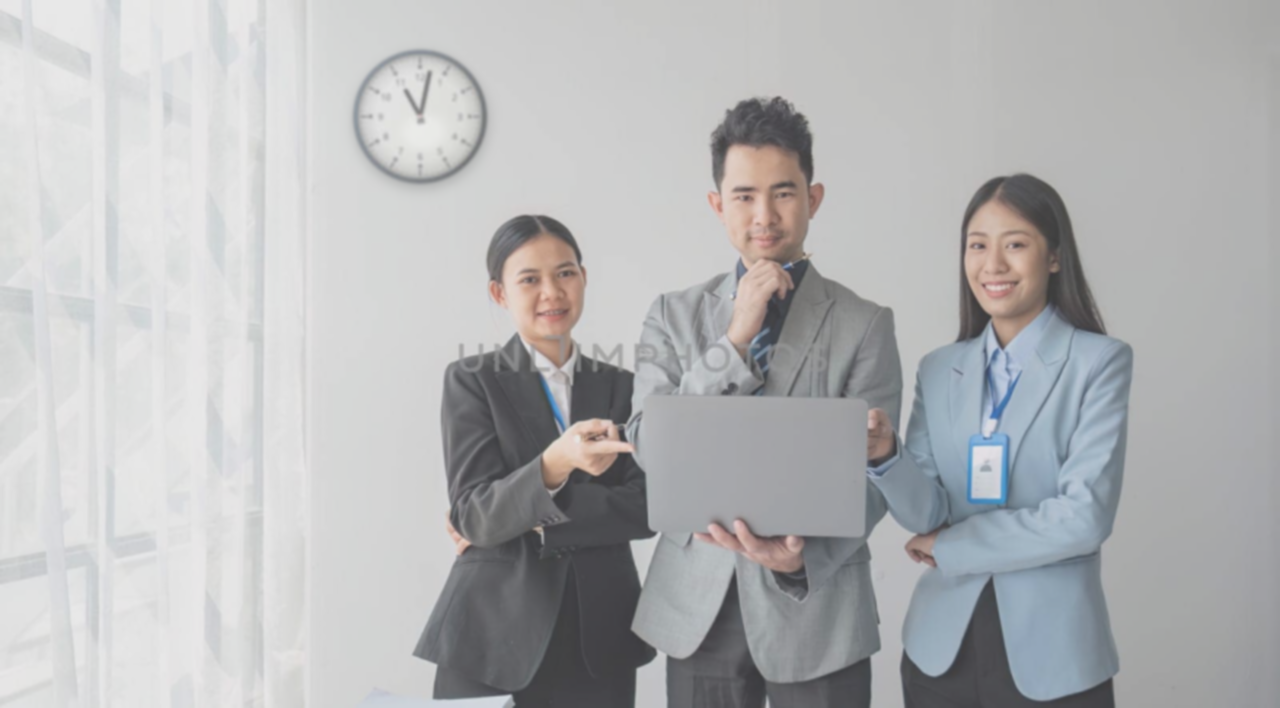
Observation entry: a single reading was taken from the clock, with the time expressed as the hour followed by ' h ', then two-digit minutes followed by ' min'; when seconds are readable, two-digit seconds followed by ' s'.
11 h 02 min
